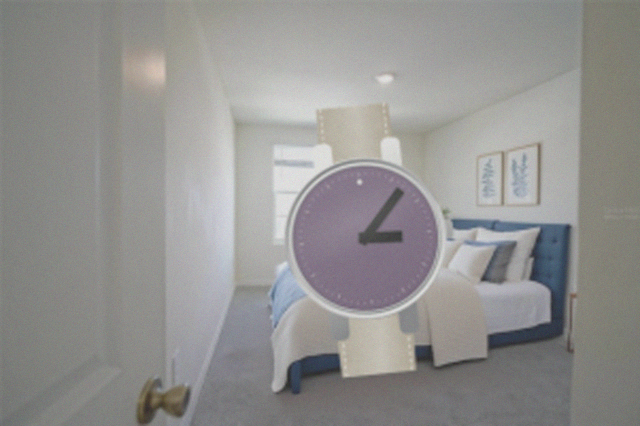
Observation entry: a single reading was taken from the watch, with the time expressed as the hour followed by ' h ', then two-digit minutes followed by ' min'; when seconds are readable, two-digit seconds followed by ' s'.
3 h 07 min
